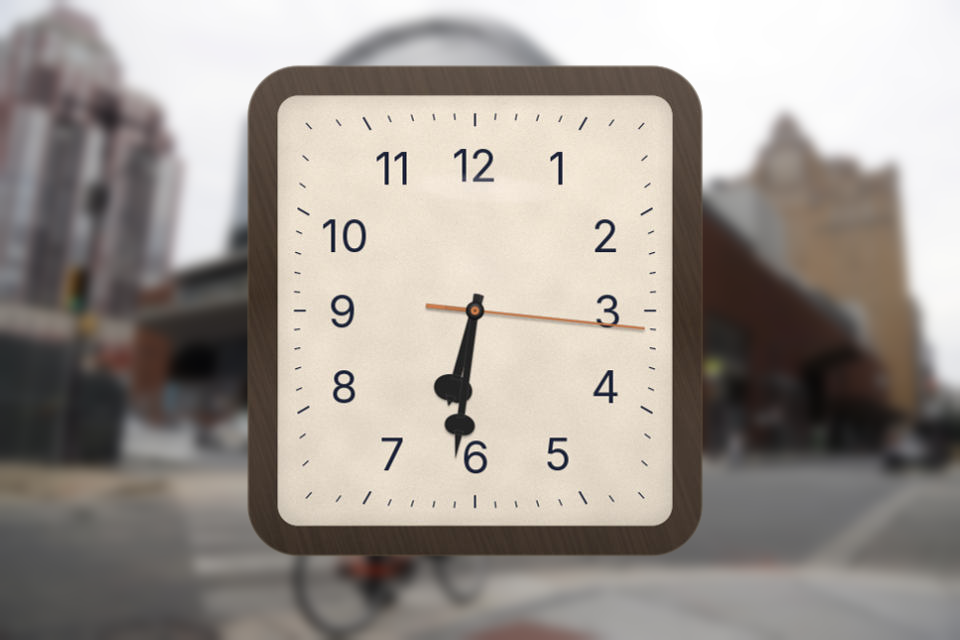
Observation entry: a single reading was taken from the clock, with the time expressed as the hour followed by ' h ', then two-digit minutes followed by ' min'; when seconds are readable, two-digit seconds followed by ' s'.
6 h 31 min 16 s
